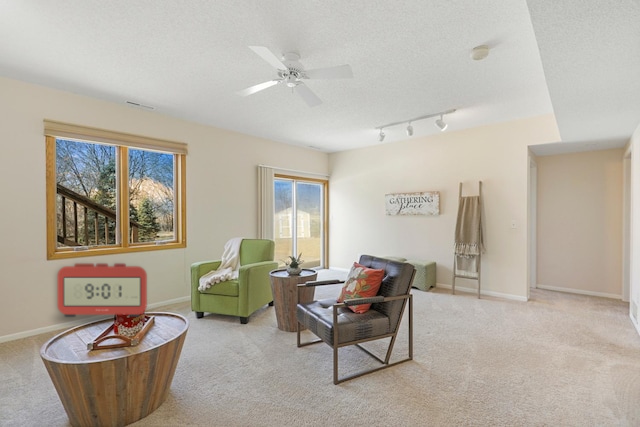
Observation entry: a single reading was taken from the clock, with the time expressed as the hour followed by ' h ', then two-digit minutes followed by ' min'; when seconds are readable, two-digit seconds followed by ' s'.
9 h 01 min
